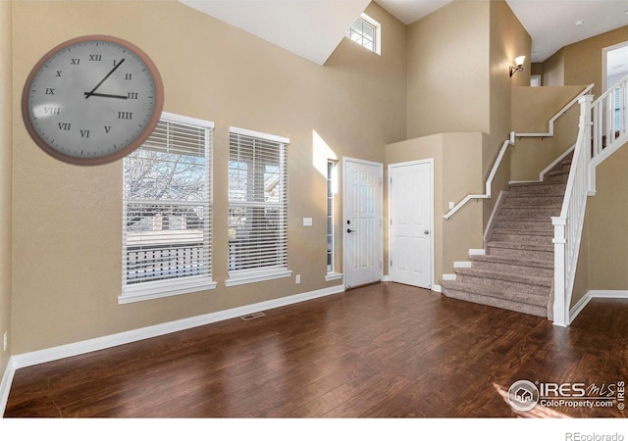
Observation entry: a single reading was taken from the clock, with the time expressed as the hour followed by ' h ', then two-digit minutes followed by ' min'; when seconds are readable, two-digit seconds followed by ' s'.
3 h 06 min
